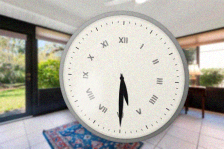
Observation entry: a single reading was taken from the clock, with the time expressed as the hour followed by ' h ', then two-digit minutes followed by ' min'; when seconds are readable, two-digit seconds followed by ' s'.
5 h 30 min
